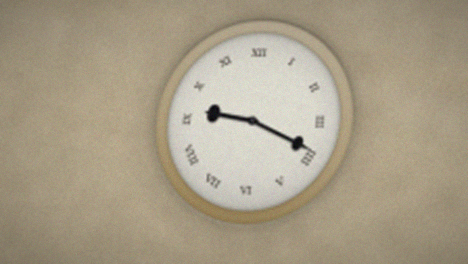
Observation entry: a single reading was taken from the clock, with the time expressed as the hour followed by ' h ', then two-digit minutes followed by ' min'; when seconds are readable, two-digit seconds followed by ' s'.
9 h 19 min
